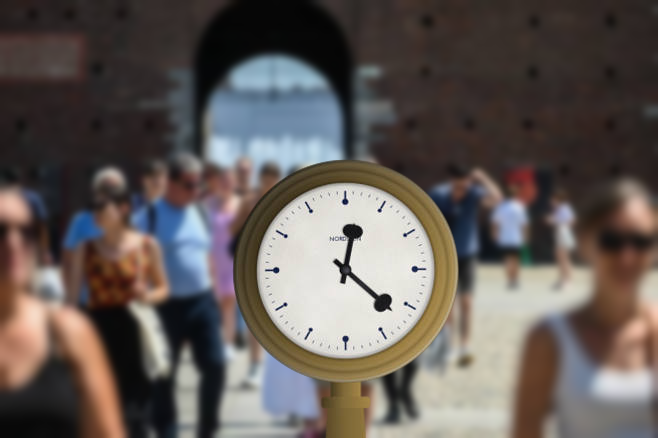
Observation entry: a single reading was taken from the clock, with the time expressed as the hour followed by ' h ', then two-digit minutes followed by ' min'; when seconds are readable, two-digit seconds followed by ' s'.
12 h 22 min
